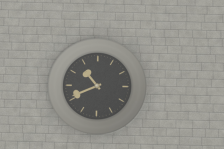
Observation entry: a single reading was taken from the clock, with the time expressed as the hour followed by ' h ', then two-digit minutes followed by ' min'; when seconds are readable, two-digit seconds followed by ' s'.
10 h 41 min
